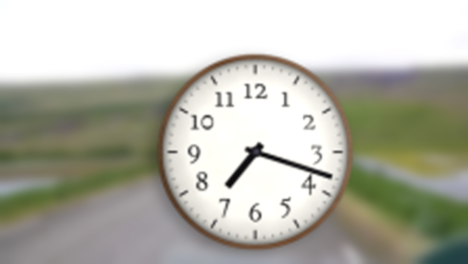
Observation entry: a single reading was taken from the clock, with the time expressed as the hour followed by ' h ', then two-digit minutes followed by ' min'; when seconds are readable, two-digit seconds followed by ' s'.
7 h 18 min
